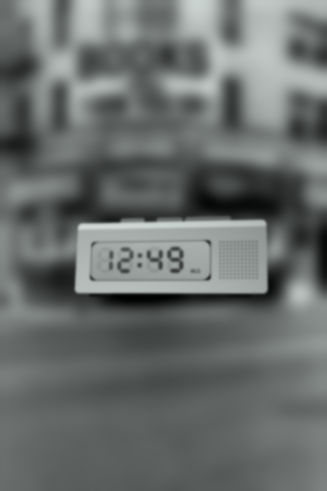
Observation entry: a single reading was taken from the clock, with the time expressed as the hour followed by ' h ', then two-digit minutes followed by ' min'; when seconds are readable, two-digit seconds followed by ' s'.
12 h 49 min
